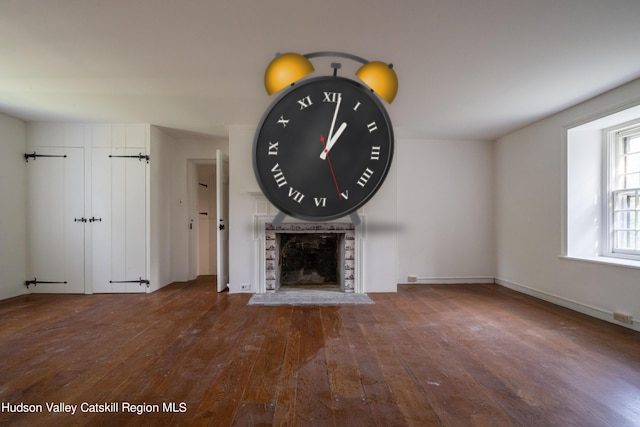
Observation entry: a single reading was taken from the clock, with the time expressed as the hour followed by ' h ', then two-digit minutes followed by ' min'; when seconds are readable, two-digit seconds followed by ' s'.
1 h 01 min 26 s
